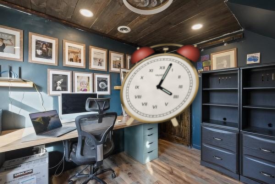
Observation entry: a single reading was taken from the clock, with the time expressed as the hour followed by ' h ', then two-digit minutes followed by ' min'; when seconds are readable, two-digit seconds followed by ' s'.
4 h 03 min
